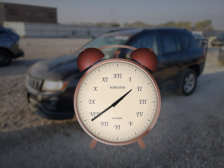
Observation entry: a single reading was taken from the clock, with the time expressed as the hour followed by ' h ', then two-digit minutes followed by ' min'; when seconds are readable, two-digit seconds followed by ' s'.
1 h 39 min
